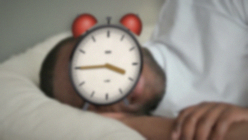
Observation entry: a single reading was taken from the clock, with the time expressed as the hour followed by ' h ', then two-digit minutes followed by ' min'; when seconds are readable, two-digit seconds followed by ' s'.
3 h 45 min
